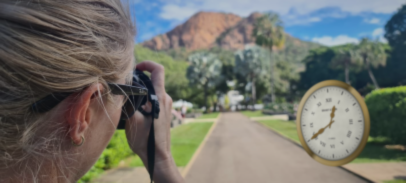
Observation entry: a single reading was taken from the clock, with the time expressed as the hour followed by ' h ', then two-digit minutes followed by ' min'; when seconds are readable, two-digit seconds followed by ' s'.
12 h 40 min
